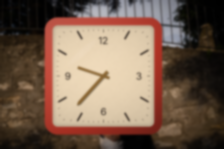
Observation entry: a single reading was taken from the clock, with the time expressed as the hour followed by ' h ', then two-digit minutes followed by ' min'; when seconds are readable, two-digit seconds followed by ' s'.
9 h 37 min
